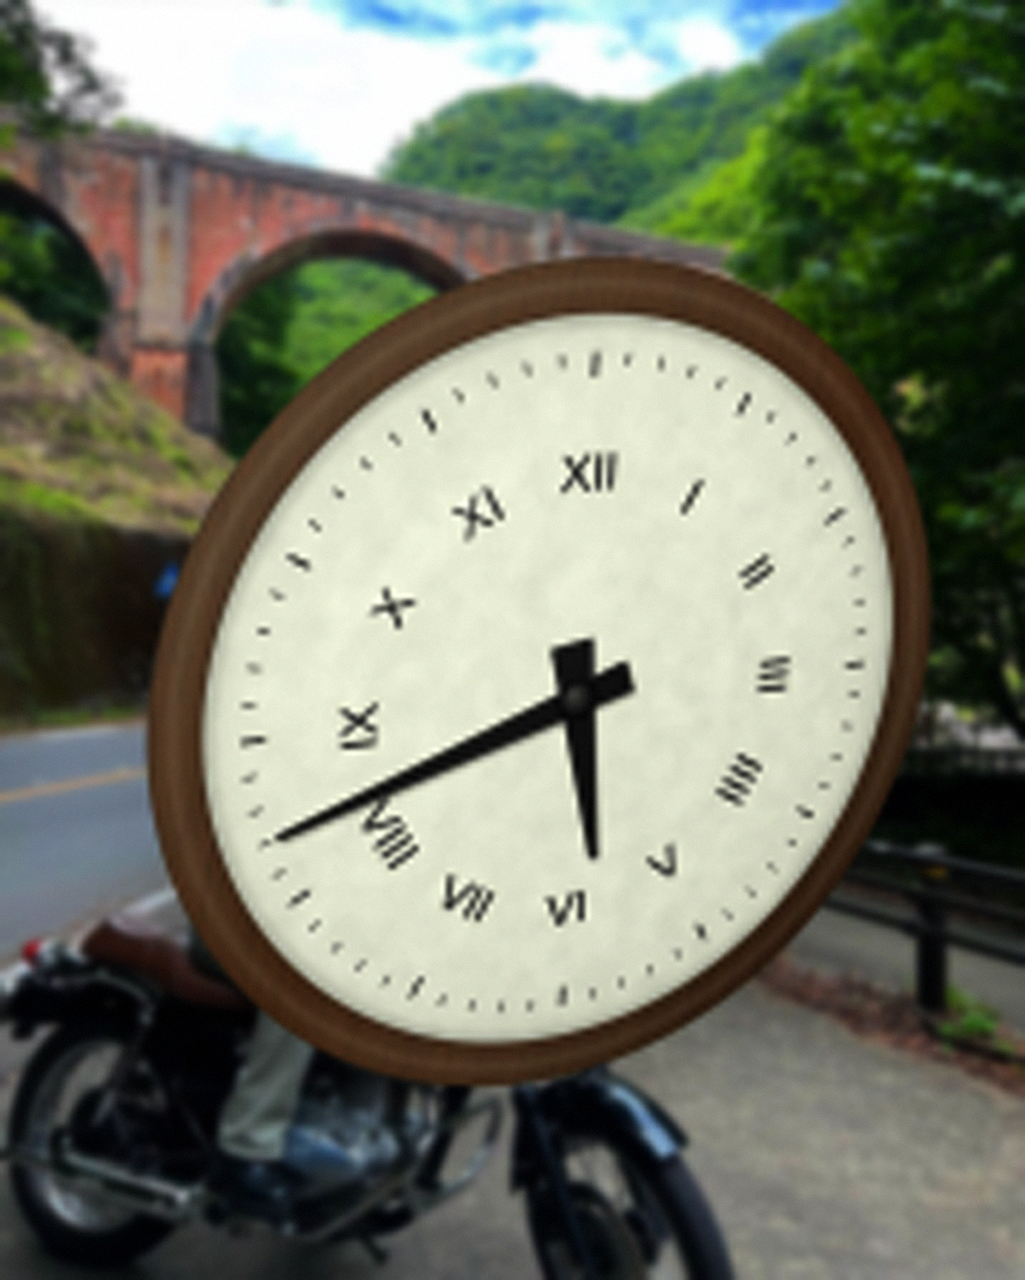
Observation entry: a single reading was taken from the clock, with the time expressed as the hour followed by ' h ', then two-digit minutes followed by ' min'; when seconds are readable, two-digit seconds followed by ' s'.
5 h 42 min
